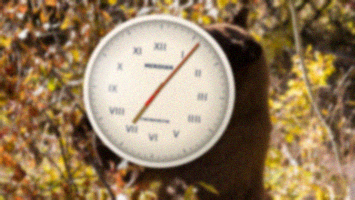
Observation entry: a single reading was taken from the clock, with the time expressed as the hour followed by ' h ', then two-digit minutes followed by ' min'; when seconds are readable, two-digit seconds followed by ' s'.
7 h 06 min 06 s
